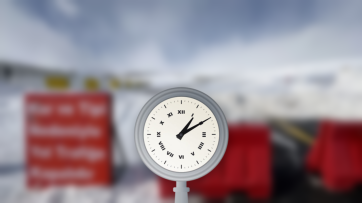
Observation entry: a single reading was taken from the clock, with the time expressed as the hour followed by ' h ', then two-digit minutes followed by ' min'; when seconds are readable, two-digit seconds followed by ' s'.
1 h 10 min
